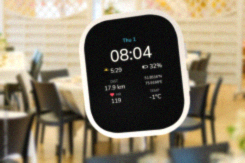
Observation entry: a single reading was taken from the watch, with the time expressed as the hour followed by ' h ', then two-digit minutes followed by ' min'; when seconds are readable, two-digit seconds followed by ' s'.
8 h 04 min
